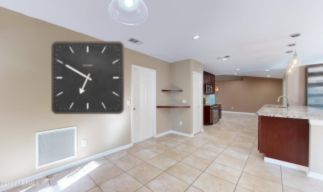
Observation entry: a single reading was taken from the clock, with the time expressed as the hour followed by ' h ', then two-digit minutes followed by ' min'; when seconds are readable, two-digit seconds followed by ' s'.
6 h 50 min
